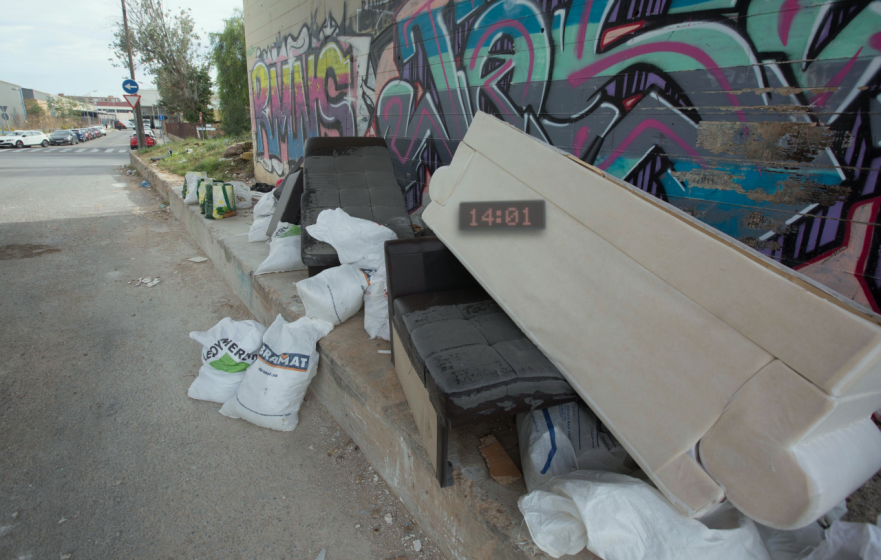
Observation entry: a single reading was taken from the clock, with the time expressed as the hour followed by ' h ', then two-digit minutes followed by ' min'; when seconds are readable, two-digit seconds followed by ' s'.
14 h 01 min
